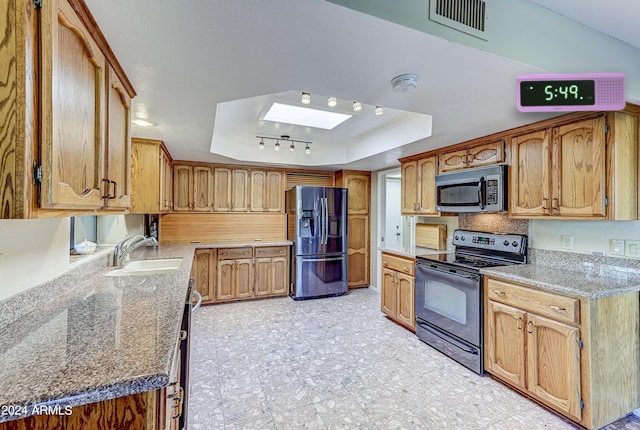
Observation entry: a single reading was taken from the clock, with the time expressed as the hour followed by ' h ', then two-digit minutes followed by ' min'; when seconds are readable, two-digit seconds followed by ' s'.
5 h 49 min
